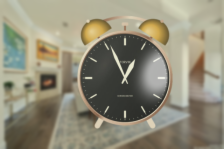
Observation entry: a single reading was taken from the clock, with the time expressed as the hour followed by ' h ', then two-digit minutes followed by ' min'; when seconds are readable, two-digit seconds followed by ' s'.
12 h 56 min
